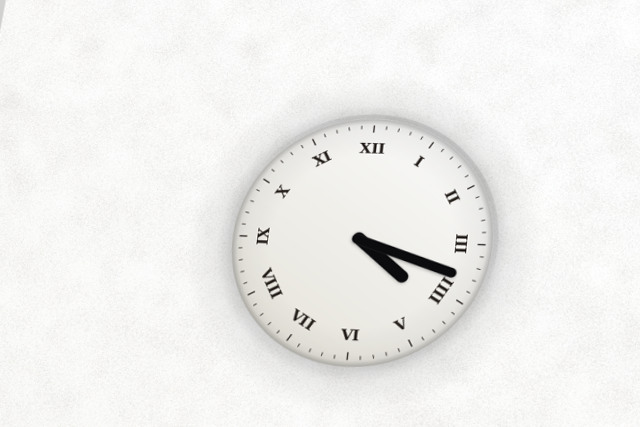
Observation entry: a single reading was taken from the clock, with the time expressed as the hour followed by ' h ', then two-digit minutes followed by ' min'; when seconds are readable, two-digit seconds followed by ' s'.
4 h 18 min
